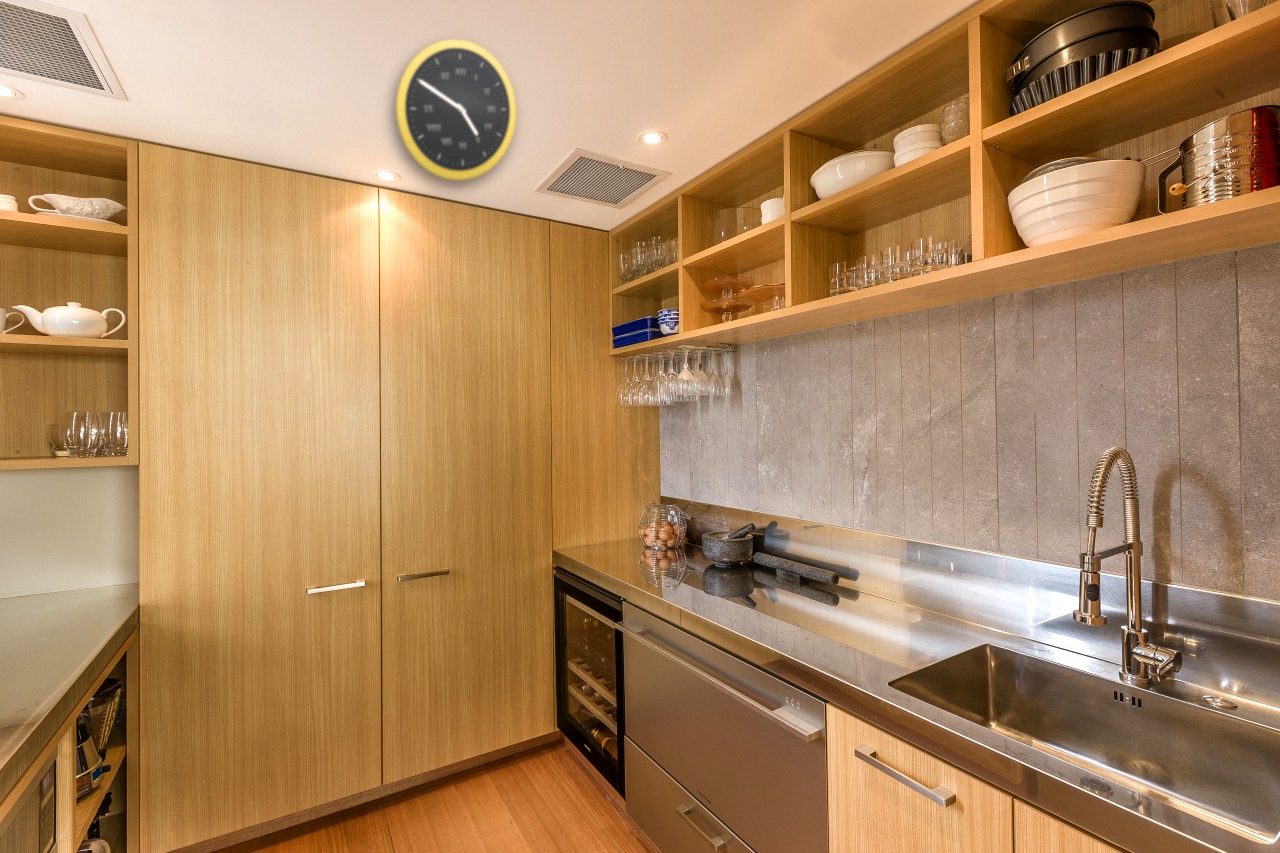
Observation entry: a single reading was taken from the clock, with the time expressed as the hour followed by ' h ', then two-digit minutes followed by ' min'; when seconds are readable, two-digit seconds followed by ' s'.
4 h 50 min
